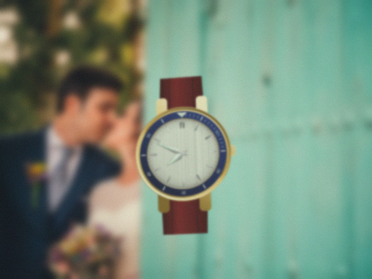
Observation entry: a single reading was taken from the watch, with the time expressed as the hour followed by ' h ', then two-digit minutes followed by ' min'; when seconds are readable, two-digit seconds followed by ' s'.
7 h 49 min
